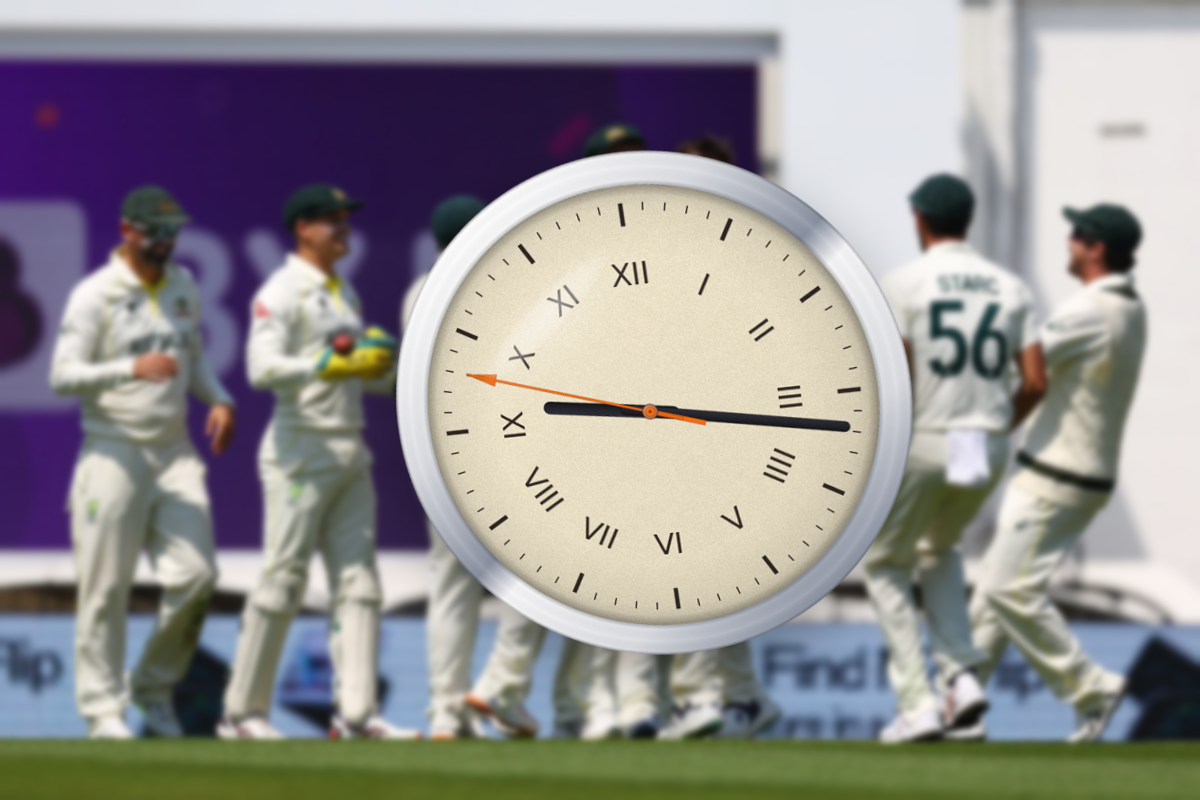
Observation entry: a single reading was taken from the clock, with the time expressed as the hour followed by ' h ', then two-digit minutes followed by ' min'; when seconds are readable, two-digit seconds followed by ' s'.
9 h 16 min 48 s
